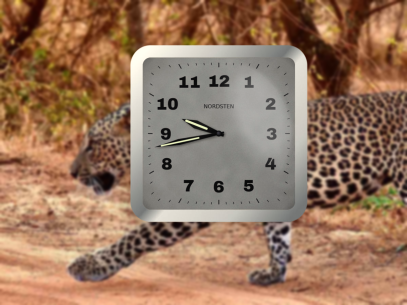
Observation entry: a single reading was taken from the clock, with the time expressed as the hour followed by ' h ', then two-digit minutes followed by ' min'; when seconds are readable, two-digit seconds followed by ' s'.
9 h 43 min
